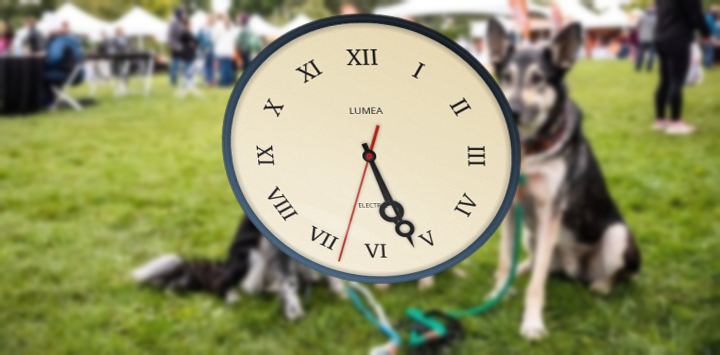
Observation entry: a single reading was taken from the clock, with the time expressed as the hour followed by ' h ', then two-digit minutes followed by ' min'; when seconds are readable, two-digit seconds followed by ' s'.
5 h 26 min 33 s
